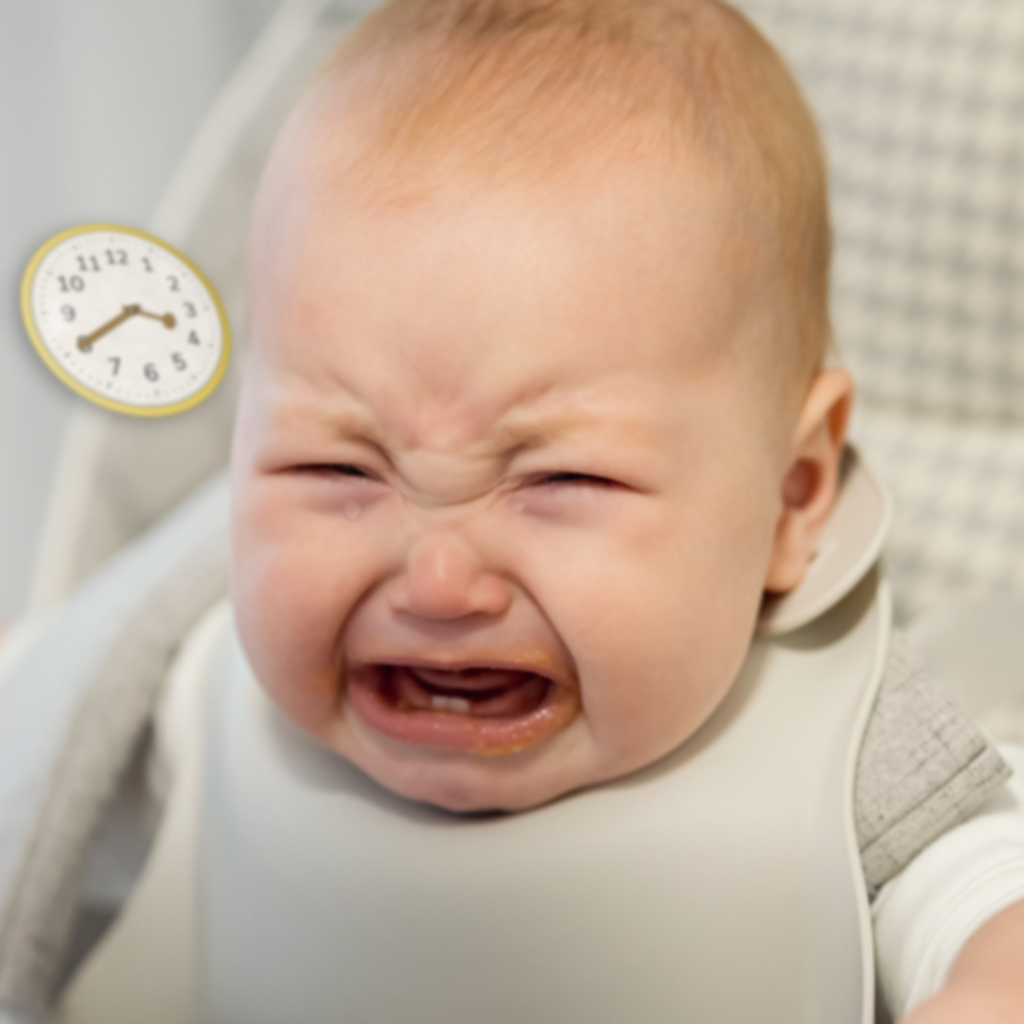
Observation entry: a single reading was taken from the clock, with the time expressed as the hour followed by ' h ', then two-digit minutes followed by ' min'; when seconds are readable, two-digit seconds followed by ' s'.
3 h 40 min
